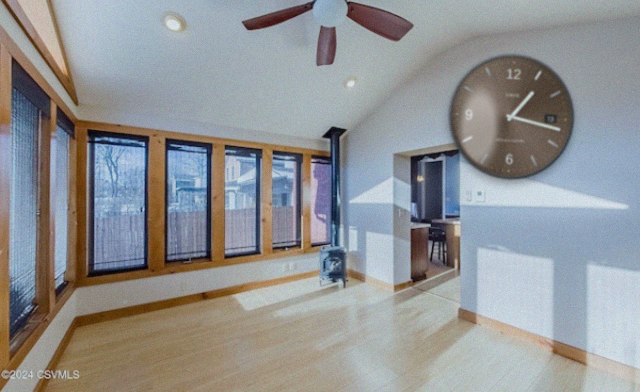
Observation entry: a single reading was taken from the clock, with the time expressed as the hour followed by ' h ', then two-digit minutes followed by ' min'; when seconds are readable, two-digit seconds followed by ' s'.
1 h 17 min
